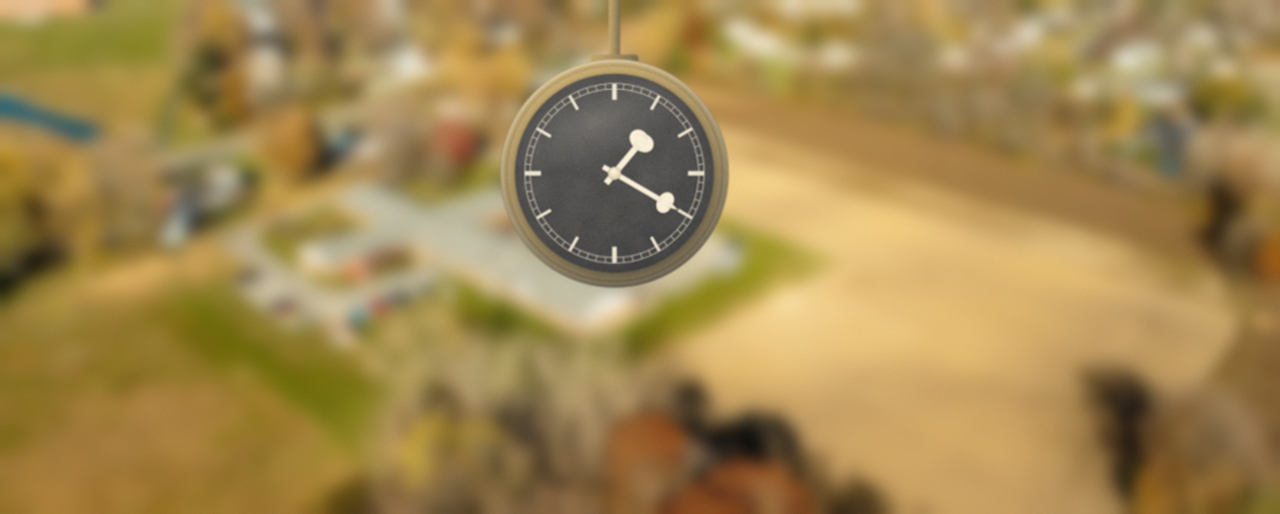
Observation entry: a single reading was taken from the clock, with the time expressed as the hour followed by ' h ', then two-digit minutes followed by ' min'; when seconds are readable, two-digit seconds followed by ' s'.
1 h 20 min
